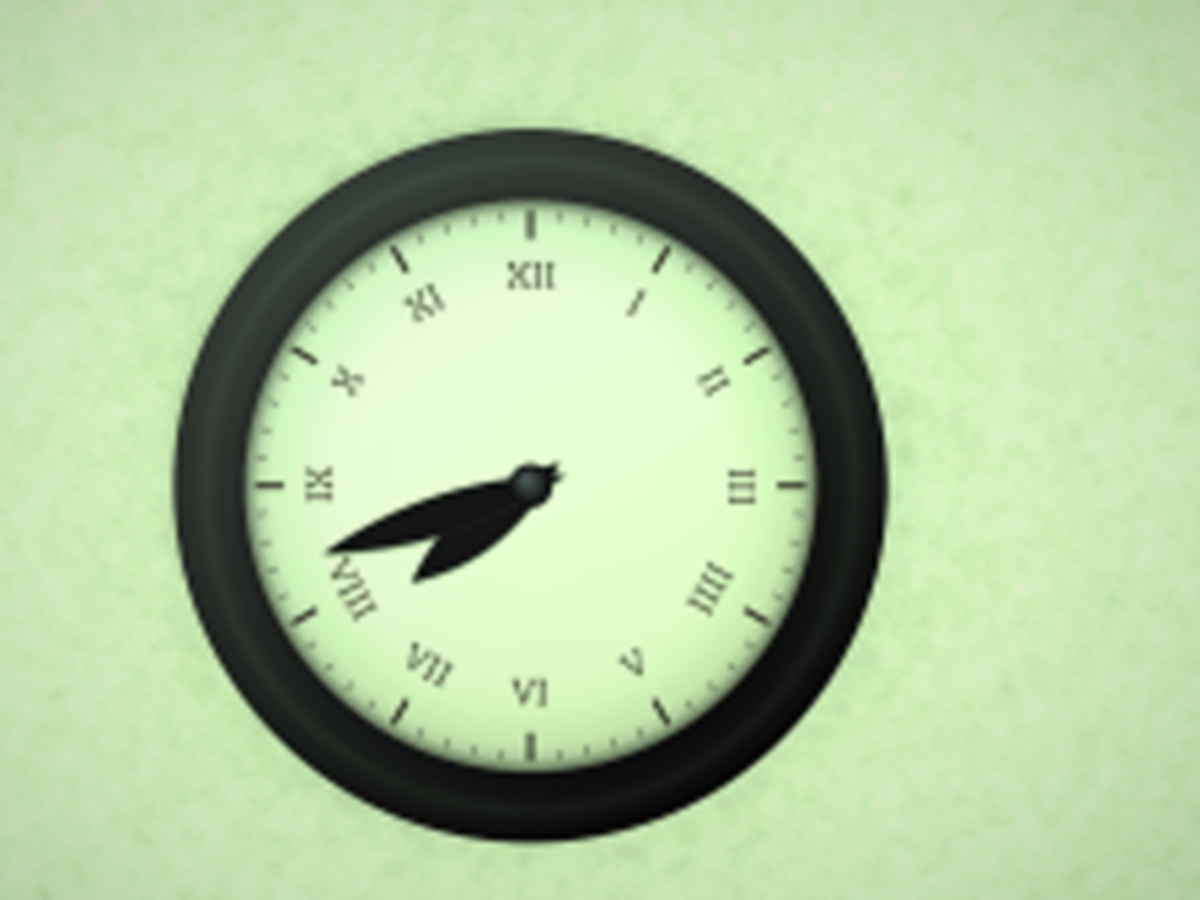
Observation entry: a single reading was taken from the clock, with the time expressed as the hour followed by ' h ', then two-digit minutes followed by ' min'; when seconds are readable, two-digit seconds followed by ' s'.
7 h 42 min
